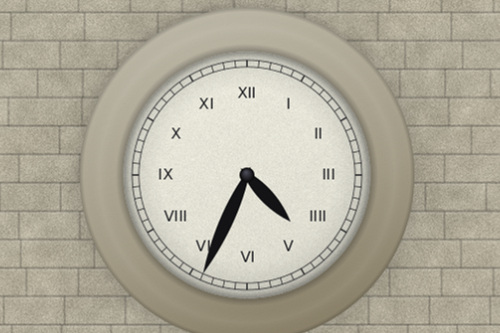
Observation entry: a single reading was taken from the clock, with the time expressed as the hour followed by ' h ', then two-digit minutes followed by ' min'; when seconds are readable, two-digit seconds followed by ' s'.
4 h 34 min
